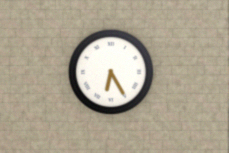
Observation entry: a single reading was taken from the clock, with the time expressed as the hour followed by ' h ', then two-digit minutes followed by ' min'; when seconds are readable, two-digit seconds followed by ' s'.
6 h 25 min
